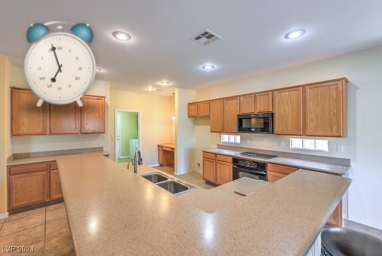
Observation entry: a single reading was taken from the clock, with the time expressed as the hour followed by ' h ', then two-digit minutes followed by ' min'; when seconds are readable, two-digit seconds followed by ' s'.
6 h 57 min
